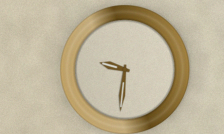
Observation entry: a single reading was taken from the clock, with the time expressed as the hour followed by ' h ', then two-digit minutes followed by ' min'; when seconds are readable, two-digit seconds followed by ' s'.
9 h 31 min
